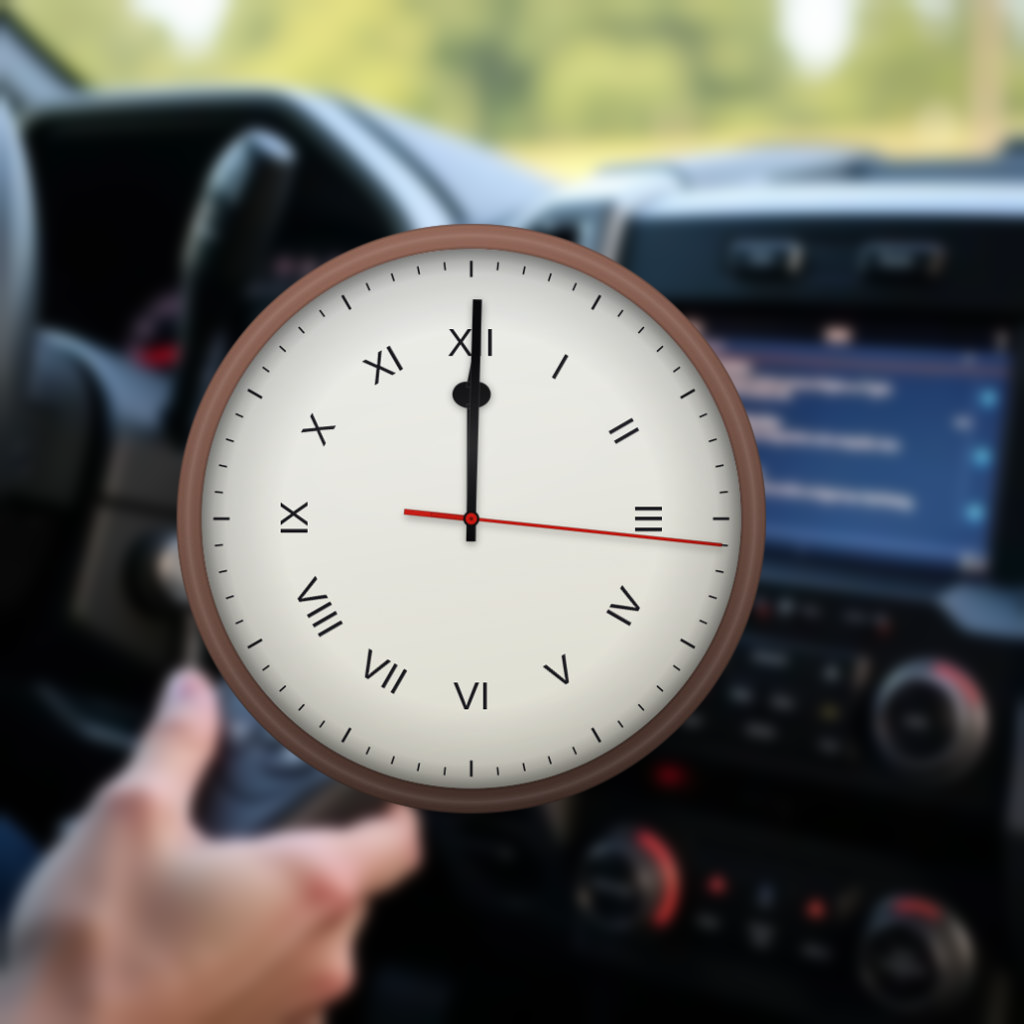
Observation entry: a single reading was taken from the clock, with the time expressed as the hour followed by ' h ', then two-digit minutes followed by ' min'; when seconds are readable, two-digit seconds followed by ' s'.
12 h 00 min 16 s
